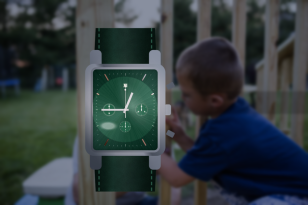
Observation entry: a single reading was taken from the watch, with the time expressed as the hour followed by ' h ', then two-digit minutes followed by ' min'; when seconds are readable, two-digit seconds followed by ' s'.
12 h 45 min
